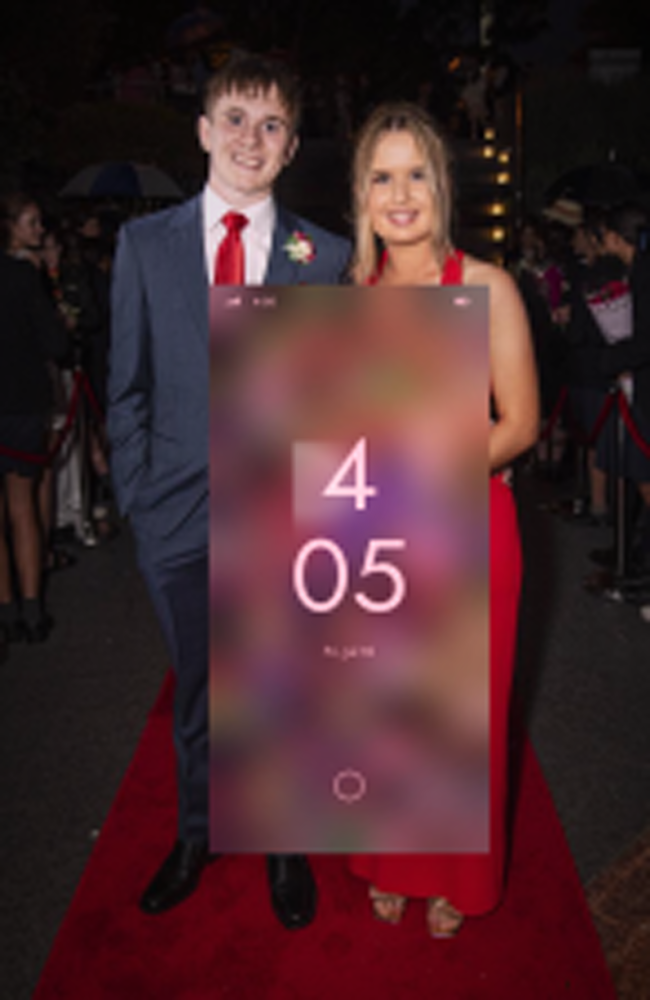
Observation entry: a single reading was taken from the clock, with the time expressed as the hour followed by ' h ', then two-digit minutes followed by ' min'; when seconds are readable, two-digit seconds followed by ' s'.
4 h 05 min
